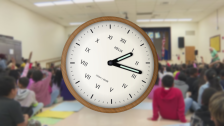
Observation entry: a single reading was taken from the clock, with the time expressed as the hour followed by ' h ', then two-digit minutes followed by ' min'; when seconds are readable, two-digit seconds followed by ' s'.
1 h 13 min
